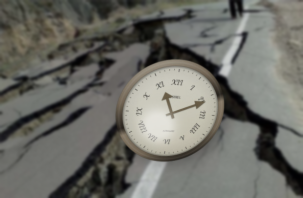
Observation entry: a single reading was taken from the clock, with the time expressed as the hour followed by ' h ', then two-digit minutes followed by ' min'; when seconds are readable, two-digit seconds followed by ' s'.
11 h 11 min
